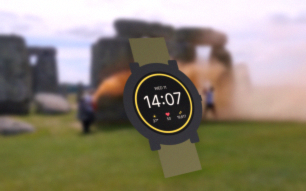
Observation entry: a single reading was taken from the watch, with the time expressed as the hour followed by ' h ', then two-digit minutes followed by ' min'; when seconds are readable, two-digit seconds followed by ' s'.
14 h 07 min
